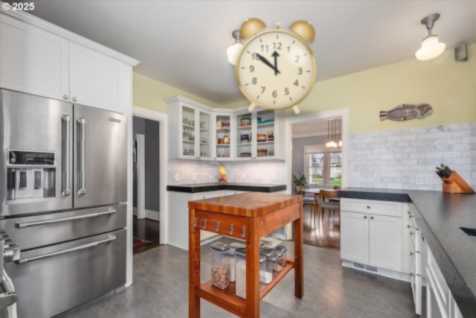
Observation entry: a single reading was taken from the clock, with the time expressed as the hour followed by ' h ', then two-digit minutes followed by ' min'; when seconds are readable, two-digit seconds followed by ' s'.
11 h 51 min
